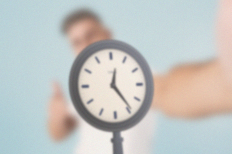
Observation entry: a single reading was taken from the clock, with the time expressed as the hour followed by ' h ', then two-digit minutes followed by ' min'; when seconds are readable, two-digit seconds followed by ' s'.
12 h 24 min
